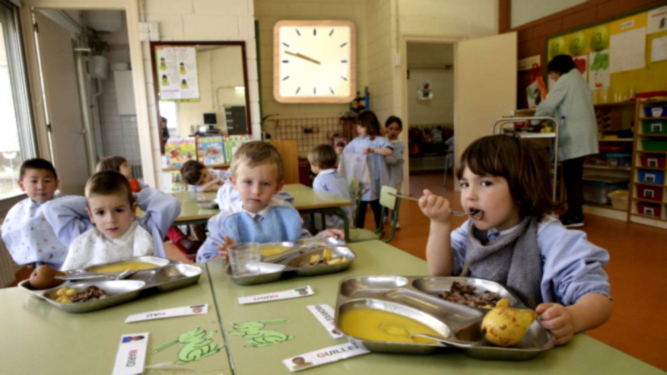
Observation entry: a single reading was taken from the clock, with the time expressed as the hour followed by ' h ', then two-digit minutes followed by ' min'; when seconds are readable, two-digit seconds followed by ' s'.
9 h 48 min
